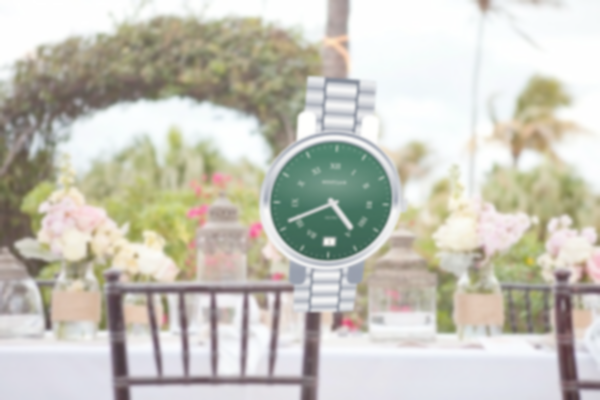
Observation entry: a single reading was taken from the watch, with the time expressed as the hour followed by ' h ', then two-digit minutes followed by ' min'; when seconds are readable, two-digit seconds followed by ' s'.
4 h 41 min
